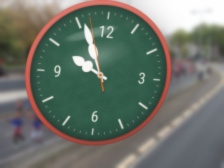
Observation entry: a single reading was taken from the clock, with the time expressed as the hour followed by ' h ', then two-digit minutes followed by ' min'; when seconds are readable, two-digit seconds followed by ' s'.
9 h 55 min 57 s
